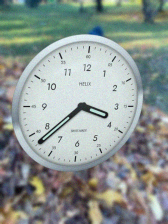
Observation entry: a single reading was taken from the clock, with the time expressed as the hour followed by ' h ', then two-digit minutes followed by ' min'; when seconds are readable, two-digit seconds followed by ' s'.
3 h 38 min
